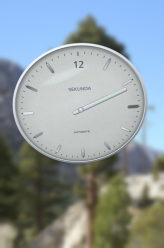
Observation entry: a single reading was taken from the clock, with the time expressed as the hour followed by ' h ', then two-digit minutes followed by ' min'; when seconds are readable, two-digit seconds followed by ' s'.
2 h 11 min
